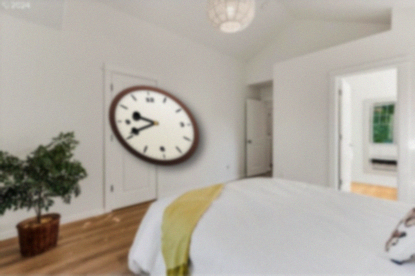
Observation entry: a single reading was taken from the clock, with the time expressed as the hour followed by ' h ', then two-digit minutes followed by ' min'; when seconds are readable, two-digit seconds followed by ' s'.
9 h 41 min
